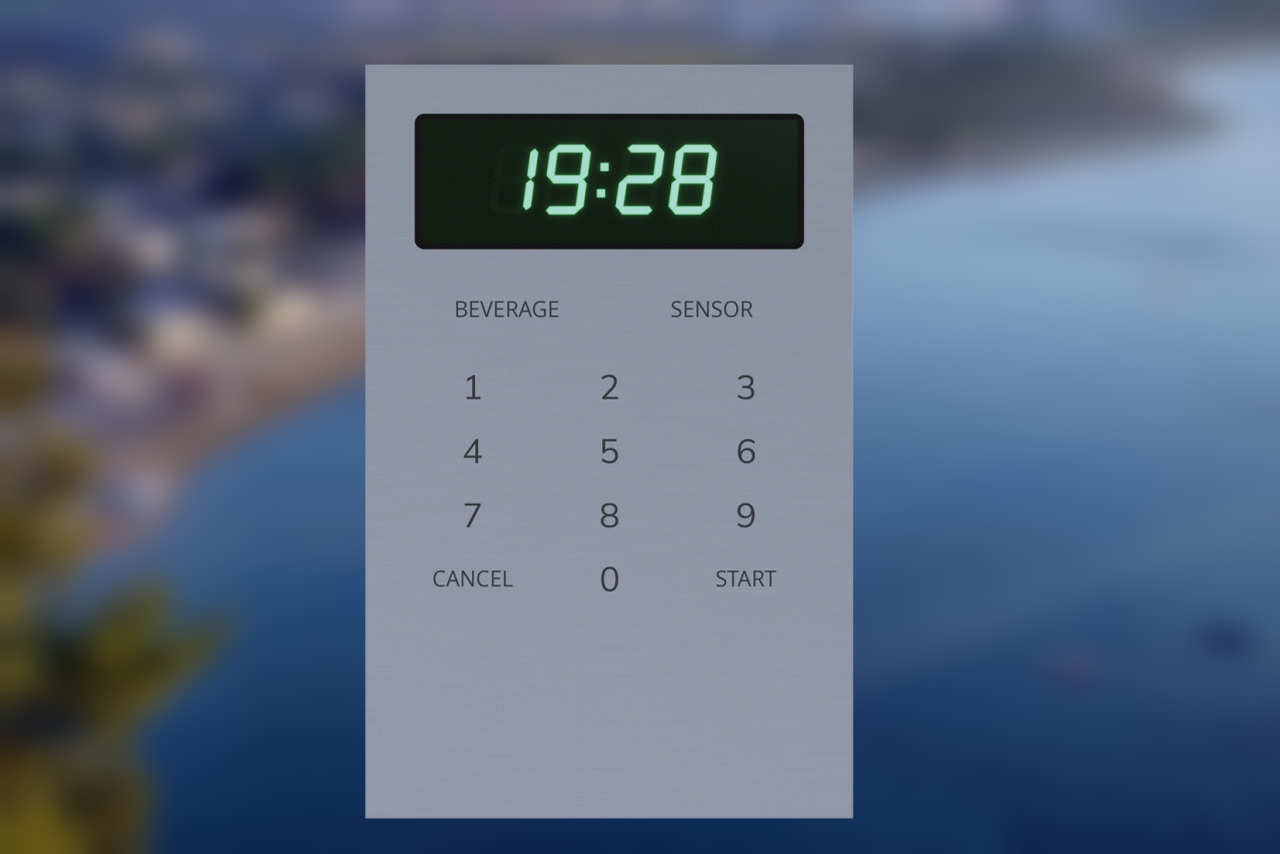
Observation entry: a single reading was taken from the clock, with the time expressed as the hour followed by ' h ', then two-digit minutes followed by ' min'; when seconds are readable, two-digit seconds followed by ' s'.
19 h 28 min
